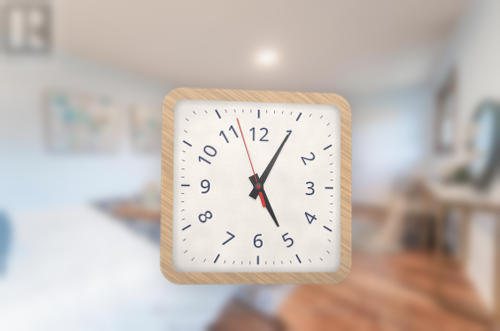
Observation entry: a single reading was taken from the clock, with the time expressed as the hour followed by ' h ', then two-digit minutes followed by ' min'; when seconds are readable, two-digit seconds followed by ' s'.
5 h 04 min 57 s
